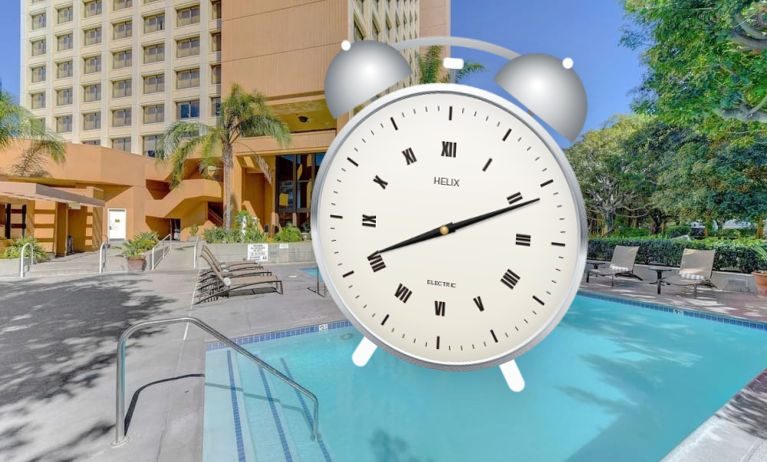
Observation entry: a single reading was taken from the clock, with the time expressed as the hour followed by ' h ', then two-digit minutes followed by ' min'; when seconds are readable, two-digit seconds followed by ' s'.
8 h 11 min
